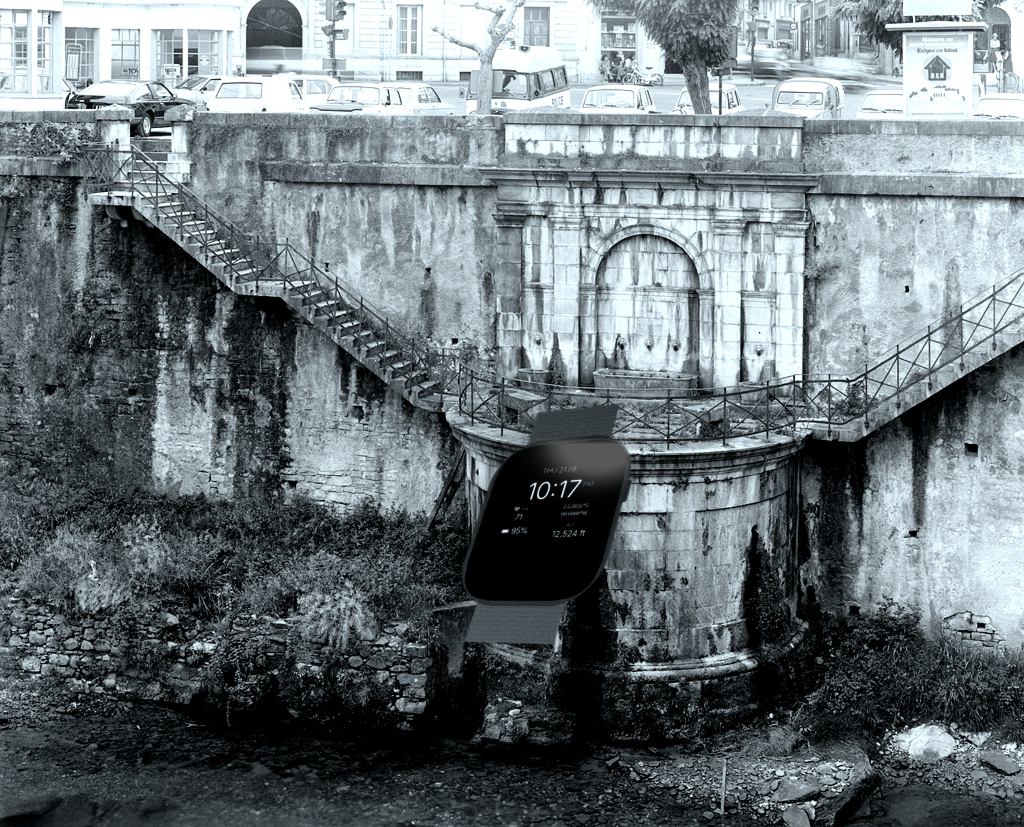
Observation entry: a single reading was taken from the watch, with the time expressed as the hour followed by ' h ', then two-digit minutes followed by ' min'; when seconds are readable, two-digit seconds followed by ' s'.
10 h 17 min
